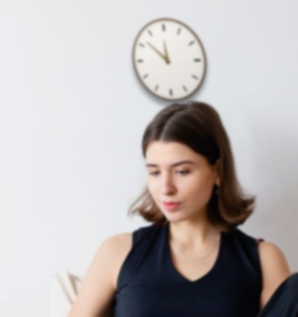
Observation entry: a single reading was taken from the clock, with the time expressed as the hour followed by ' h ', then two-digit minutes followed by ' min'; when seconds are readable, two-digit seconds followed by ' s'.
11 h 52 min
